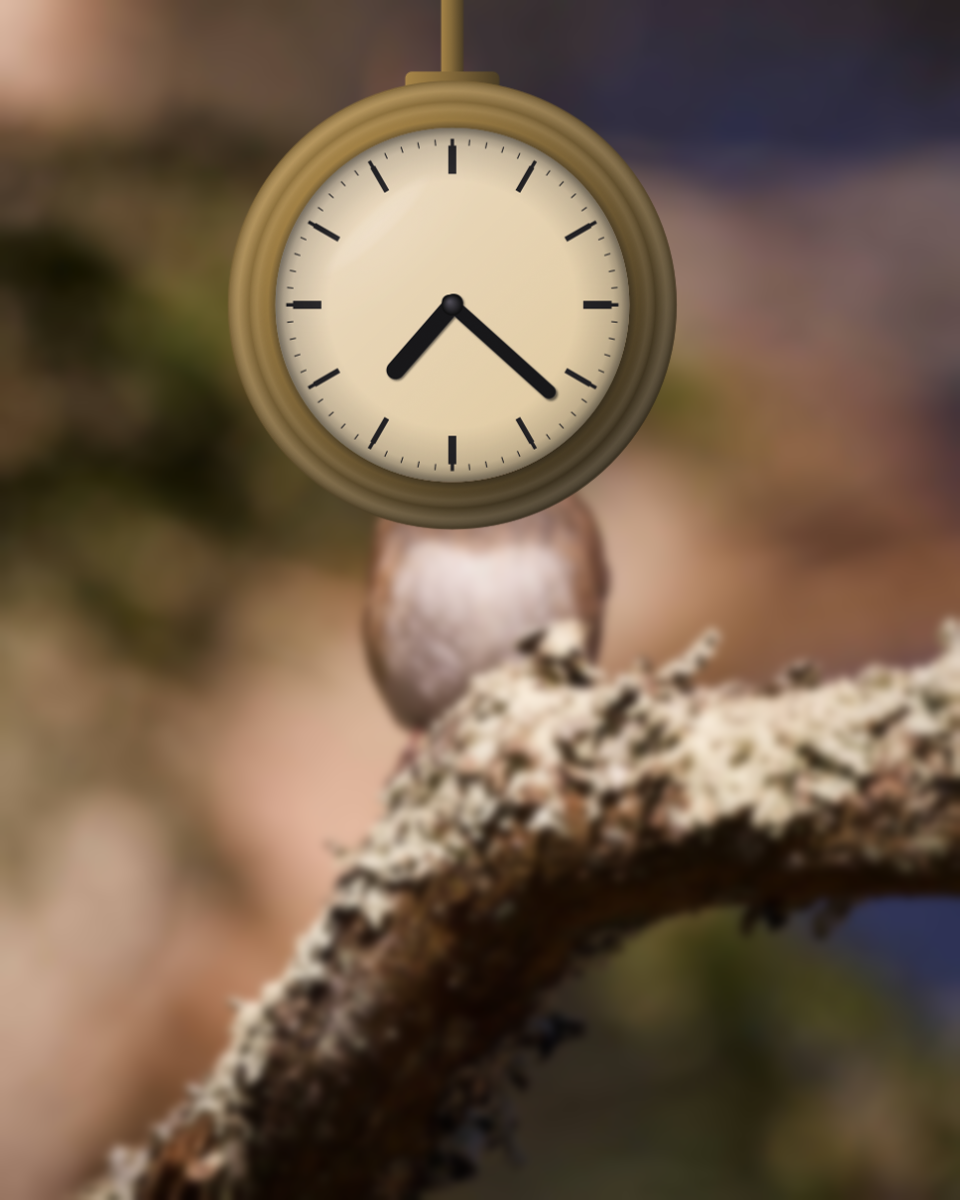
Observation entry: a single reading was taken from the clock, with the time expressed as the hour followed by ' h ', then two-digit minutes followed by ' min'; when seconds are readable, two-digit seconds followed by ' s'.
7 h 22 min
